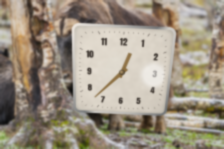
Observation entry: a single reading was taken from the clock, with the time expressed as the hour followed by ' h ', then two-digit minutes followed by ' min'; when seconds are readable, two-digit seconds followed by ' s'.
12 h 37 min
